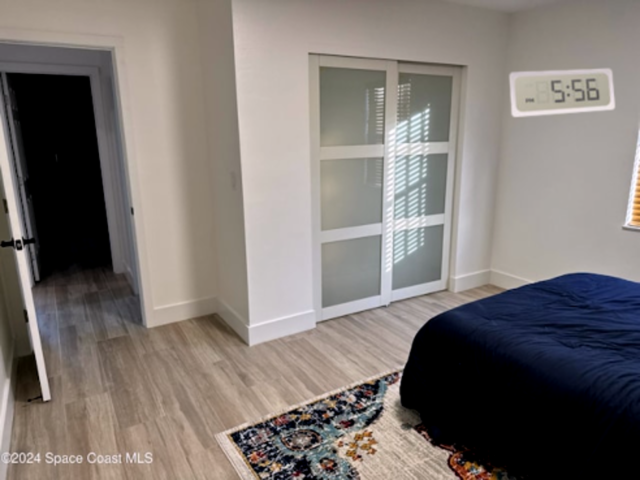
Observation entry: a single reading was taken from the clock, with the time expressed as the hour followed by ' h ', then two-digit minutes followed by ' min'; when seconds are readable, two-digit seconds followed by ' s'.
5 h 56 min
